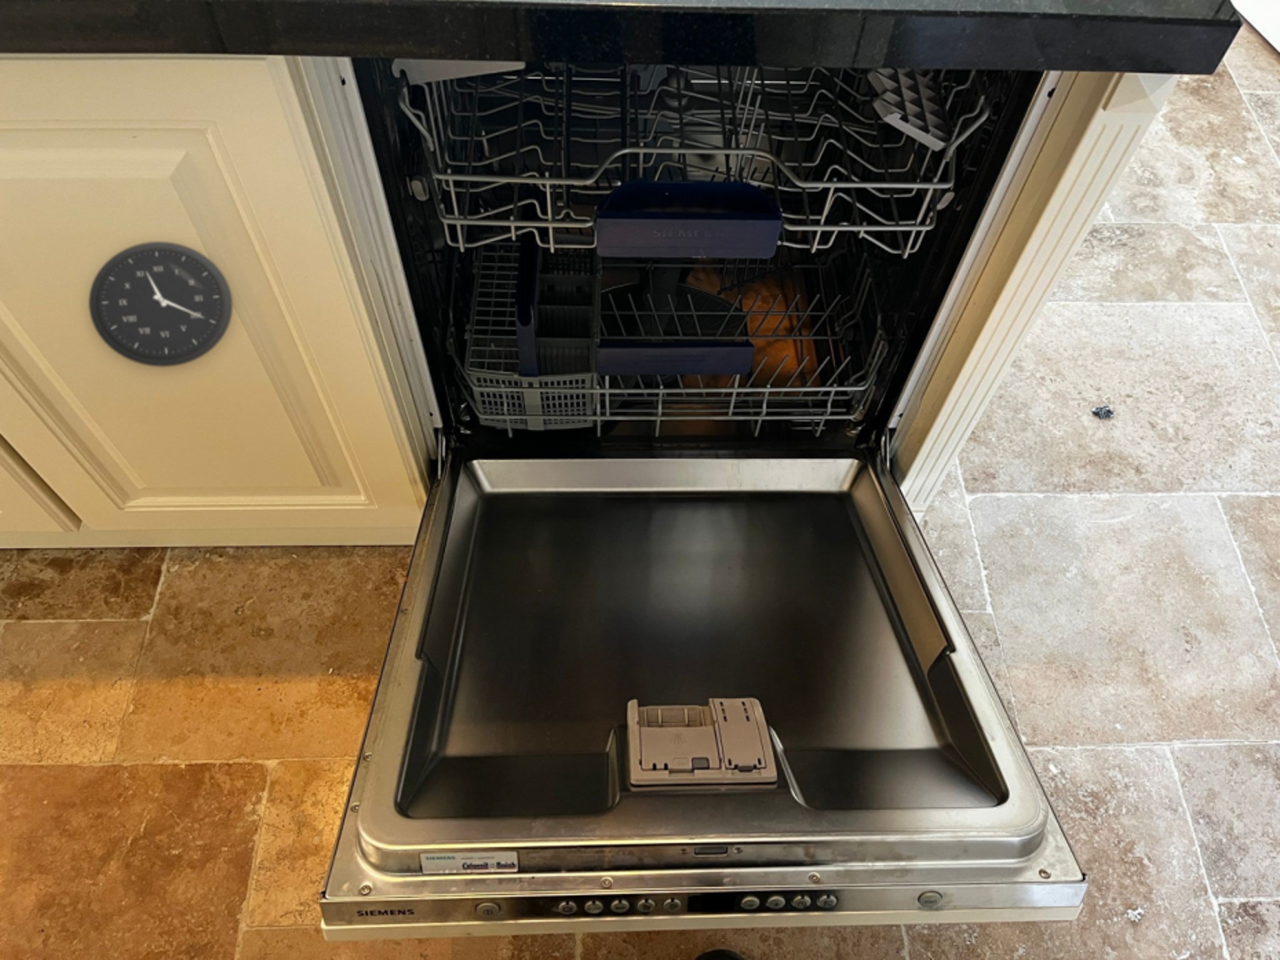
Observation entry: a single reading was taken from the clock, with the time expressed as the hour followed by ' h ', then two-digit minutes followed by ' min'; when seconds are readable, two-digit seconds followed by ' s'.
11 h 20 min
